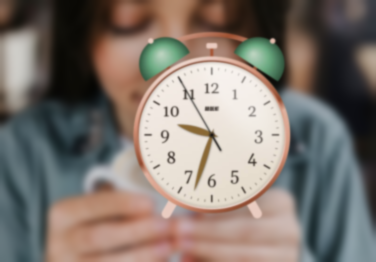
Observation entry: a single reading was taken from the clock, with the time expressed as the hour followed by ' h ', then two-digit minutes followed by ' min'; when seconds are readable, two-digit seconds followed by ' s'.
9 h 32 min 55 s
